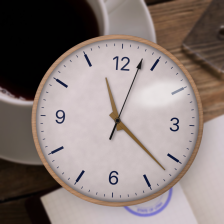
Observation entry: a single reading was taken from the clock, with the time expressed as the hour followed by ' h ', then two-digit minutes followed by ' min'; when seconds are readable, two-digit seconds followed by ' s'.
11 h 22 min 03 s
